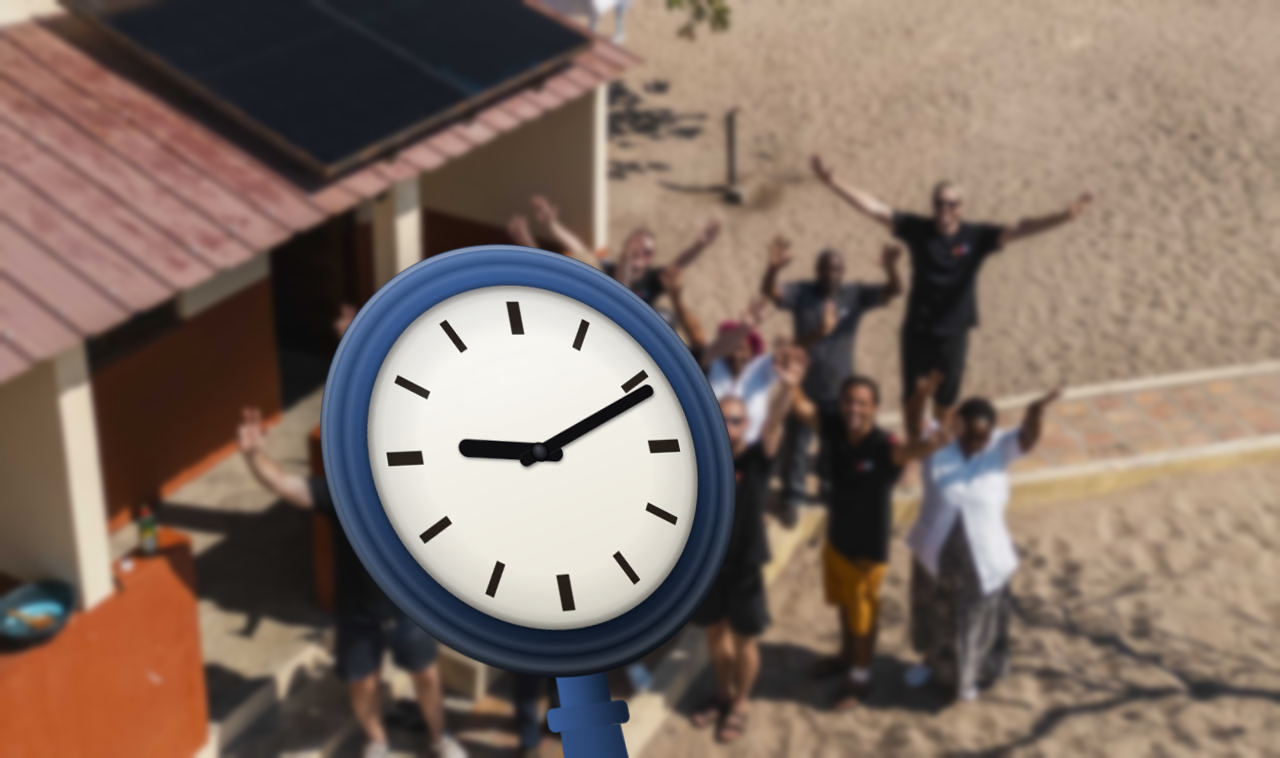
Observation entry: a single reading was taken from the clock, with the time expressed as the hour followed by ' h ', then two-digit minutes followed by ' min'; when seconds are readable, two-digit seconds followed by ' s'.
9 h 11 min
